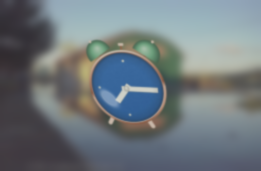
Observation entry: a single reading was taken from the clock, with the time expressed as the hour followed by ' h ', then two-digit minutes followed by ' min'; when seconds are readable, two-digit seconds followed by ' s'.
7 h 15 min
